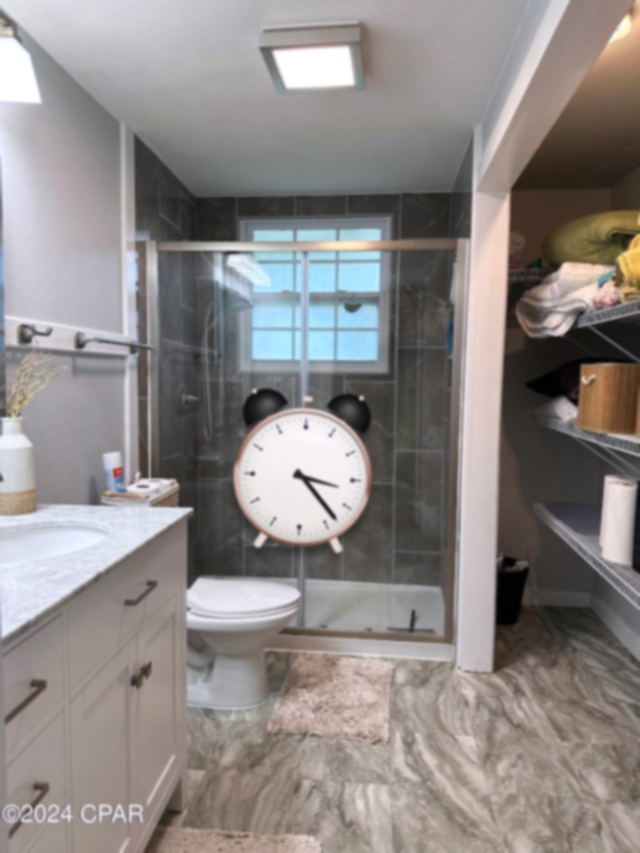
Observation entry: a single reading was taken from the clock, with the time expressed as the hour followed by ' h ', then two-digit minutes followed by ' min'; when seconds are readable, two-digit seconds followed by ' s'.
3 h 23 min
